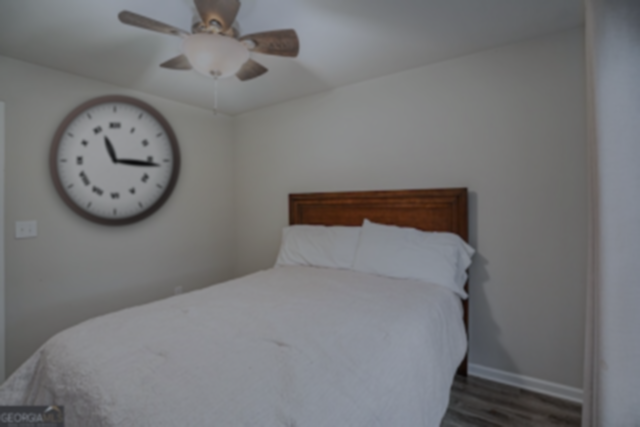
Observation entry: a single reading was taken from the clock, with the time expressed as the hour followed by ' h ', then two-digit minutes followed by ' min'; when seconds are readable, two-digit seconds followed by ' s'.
11 h 16 min
